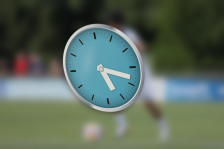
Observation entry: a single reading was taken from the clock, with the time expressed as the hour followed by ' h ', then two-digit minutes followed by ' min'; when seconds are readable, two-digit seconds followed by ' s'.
5 h 18 min
